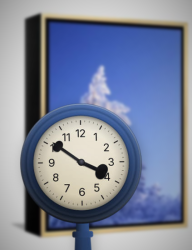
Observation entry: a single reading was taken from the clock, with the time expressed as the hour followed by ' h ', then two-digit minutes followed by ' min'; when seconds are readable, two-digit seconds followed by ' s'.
3 h 51 min
